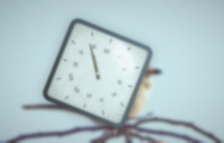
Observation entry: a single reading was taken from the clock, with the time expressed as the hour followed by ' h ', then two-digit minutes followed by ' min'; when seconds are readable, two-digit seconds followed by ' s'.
10 h 54 min
